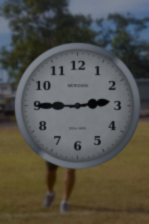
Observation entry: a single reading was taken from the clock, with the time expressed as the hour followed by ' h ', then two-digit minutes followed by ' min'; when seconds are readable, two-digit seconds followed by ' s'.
2 h 45 min
